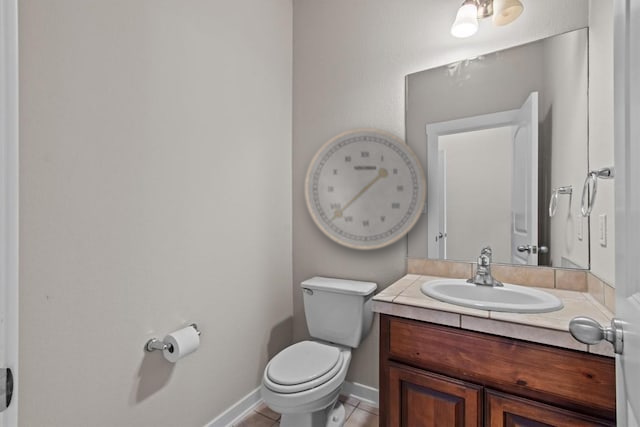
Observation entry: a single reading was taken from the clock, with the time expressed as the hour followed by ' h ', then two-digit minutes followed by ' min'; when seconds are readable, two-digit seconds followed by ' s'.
1 h 38 min
